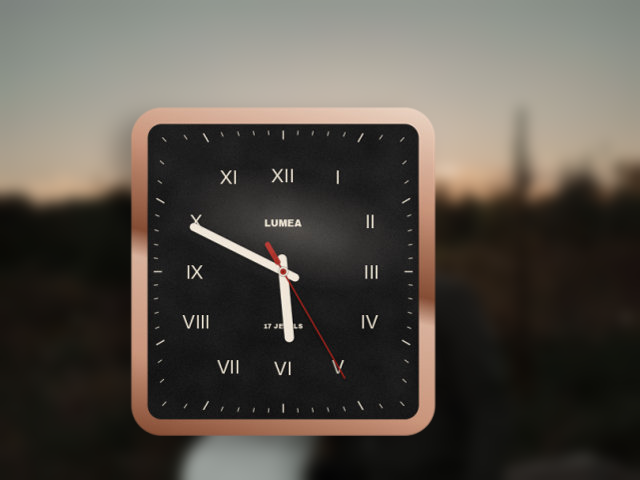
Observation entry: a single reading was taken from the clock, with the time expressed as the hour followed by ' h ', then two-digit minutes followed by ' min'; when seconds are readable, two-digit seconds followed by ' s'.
5 h 49 min 25 s
